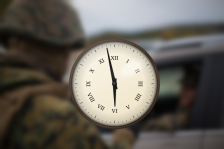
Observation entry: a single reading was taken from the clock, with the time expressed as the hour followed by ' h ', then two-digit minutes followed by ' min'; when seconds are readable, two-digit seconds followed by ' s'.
5 h 58 min
